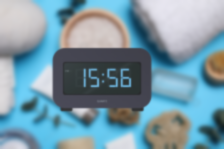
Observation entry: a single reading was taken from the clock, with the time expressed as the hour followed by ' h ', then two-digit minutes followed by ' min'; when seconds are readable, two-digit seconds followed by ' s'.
15 h 56 min
